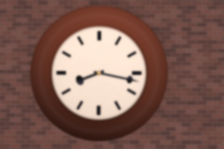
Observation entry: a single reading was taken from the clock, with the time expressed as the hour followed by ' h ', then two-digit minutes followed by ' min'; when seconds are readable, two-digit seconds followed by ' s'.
8 h 17 min
